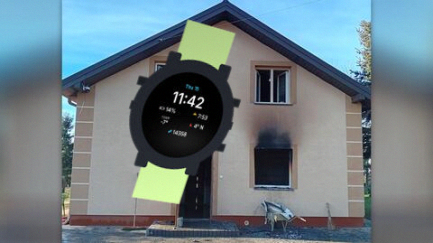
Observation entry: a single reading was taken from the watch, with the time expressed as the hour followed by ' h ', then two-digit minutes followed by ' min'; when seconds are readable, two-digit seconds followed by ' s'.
11 h 42 min
